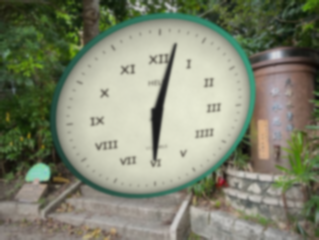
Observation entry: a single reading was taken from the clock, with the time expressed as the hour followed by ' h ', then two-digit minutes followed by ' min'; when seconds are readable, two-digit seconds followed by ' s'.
6 h 02 min
